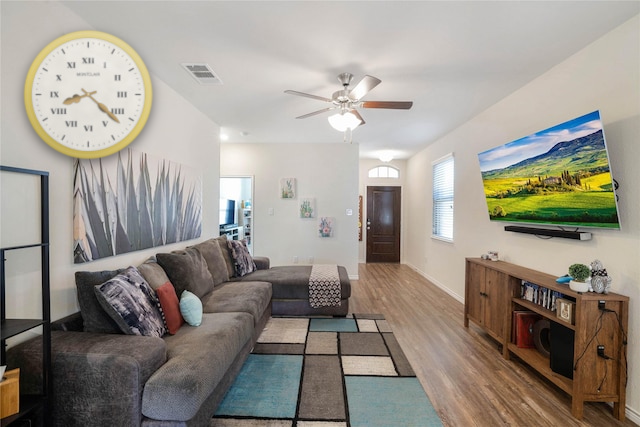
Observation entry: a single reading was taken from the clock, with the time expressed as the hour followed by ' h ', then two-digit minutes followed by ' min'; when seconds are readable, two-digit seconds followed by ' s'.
8 h 22 min
